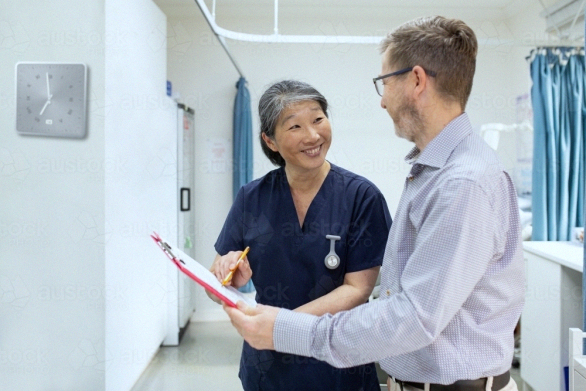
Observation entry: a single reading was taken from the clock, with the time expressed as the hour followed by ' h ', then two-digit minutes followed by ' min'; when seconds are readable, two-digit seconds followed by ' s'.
6 h 59 min
